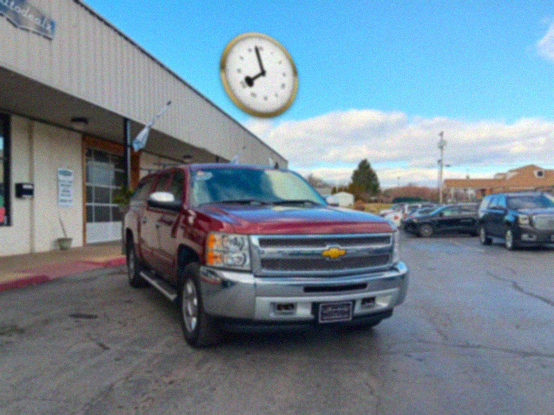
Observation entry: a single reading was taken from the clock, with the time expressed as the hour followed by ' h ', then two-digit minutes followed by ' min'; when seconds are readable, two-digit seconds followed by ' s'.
7 h 58 min
